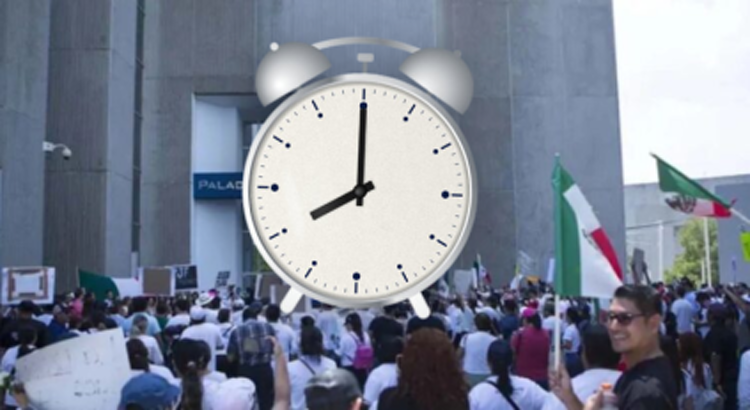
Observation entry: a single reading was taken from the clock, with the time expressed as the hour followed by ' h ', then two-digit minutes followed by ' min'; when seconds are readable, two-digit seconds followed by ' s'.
8 h 00 min
